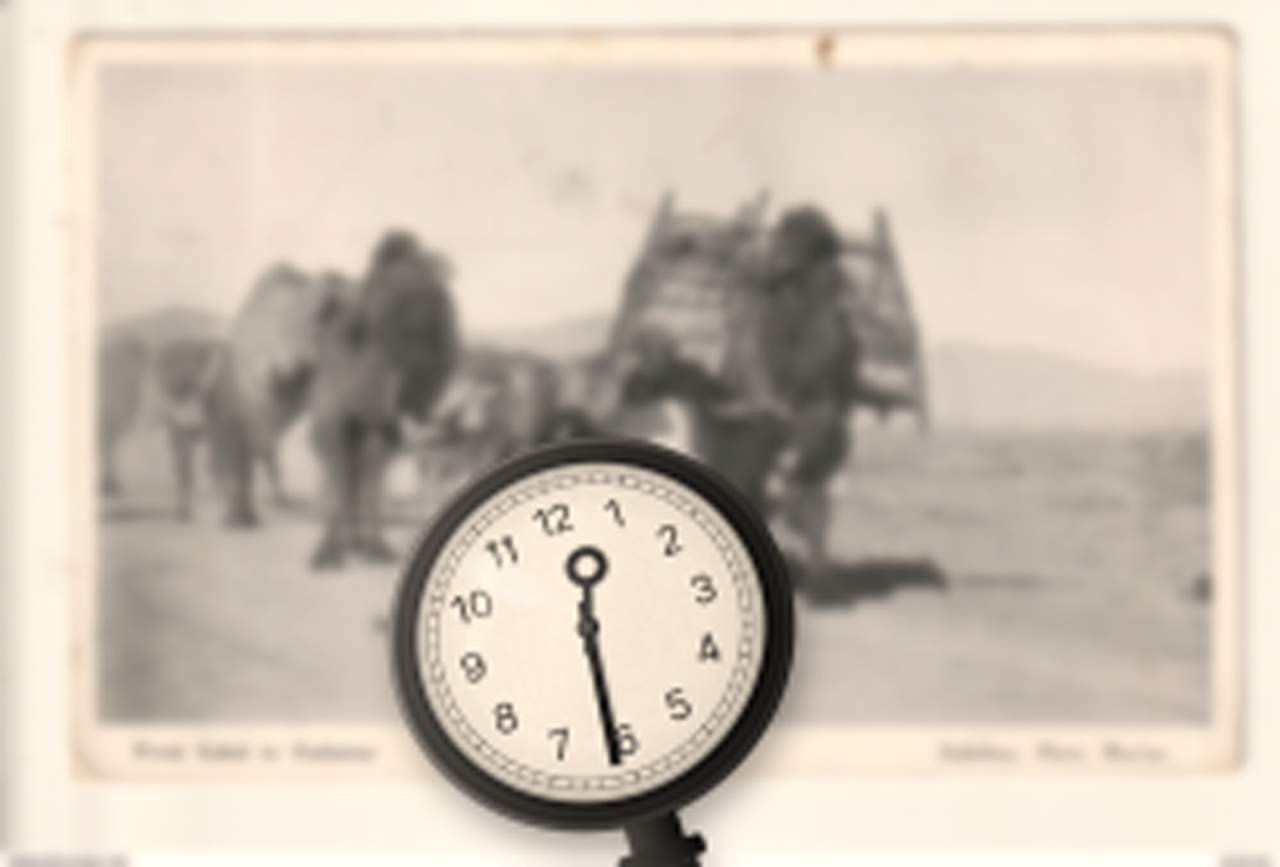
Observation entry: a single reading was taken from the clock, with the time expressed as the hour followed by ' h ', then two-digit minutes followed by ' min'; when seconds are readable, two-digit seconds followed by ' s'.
12 h 31 min
